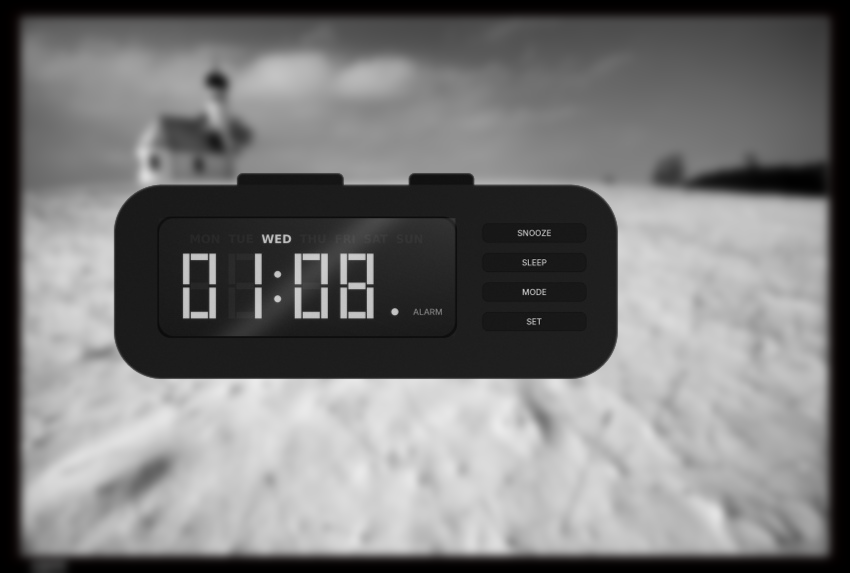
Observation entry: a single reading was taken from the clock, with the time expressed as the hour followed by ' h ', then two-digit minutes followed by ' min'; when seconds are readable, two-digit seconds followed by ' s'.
1 h 08 min
